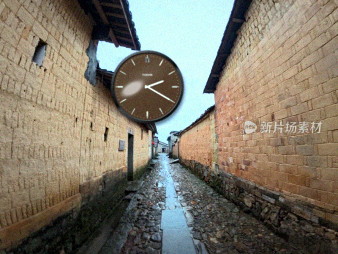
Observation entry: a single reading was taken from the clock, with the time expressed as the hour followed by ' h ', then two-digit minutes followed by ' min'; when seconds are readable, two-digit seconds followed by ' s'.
2 h 20 min
